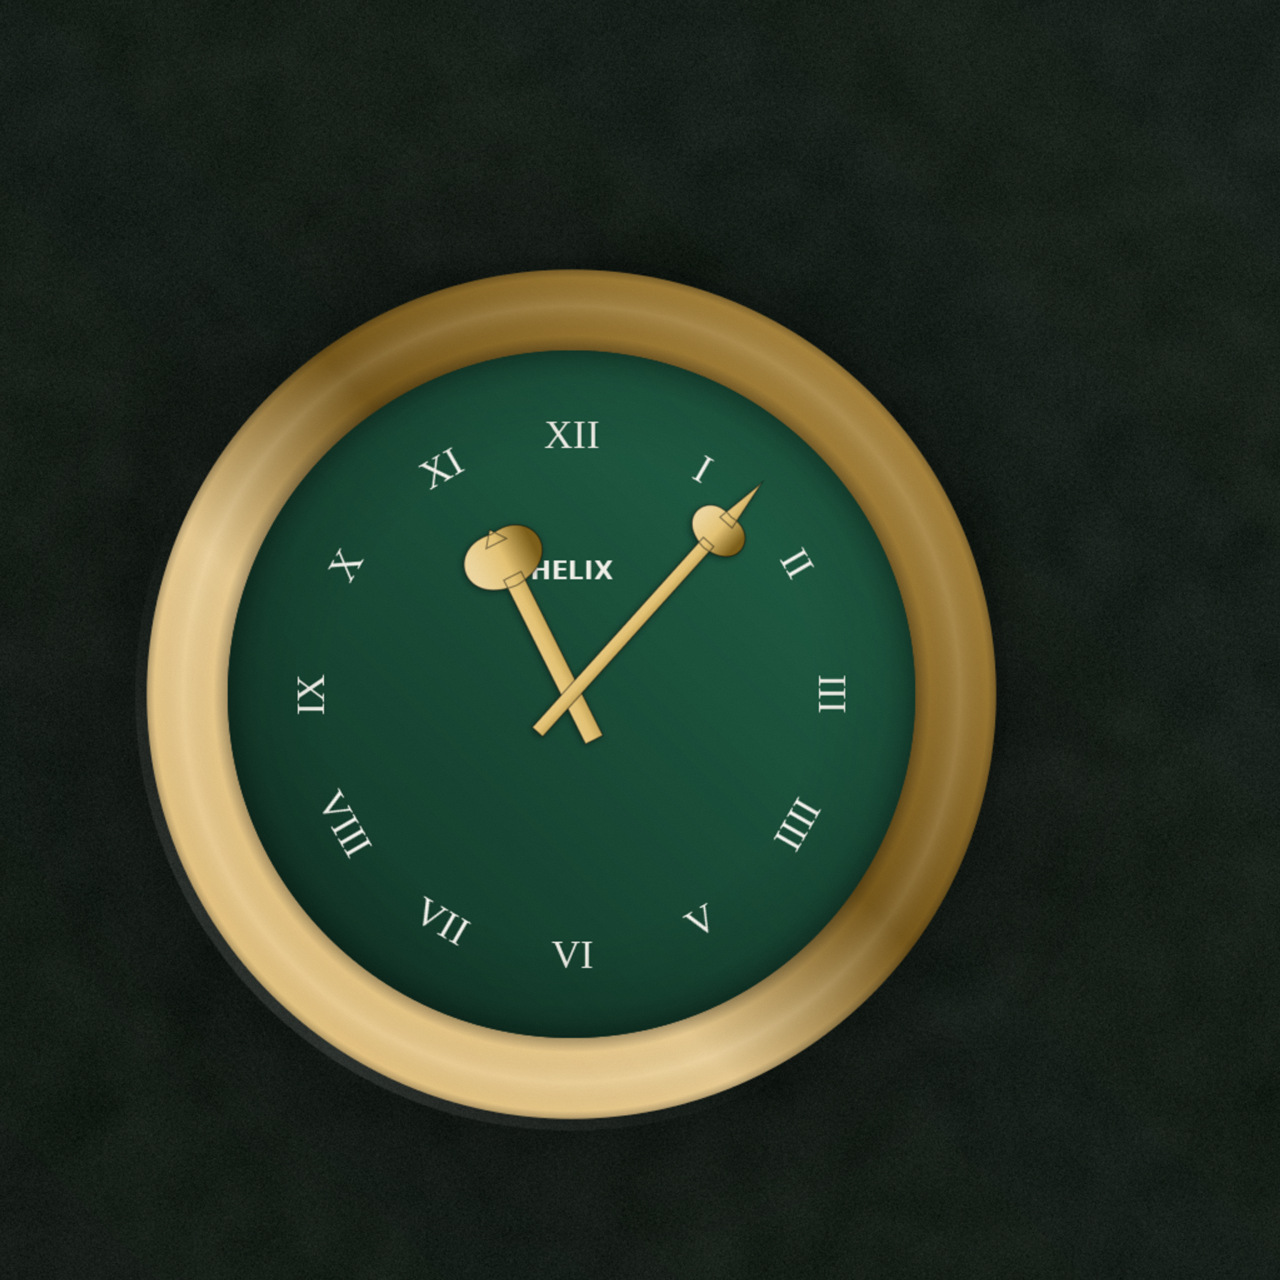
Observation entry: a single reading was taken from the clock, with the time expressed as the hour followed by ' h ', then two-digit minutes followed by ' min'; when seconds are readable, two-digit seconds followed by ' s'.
11 h 07 min
